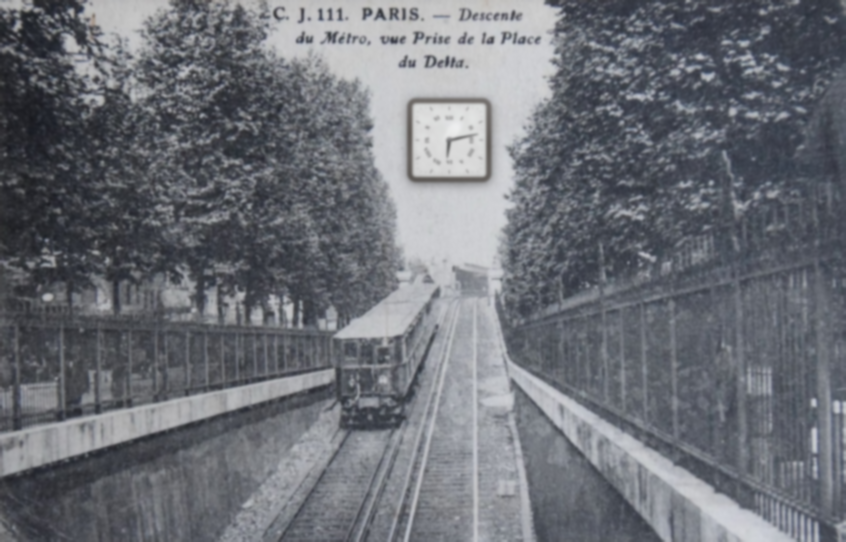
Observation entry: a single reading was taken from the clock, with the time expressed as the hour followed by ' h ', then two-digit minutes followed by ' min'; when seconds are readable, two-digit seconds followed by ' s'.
6 h 13 min
